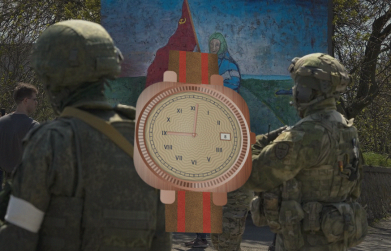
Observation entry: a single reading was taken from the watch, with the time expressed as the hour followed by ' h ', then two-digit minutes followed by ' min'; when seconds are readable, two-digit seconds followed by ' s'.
9 h 01 min
